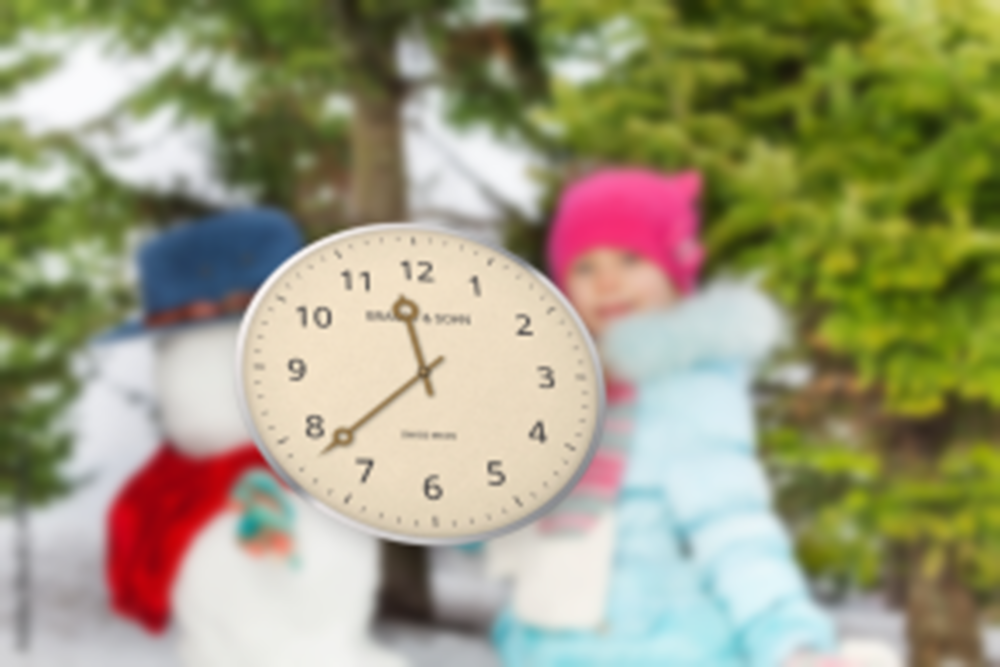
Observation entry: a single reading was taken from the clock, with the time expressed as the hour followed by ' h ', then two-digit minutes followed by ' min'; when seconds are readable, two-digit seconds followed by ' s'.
11 h 38 min
